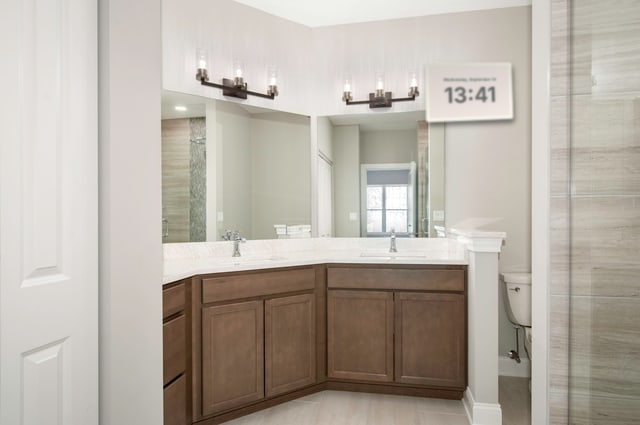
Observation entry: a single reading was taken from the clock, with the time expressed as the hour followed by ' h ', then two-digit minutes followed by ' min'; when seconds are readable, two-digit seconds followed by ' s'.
13 h 41 min
